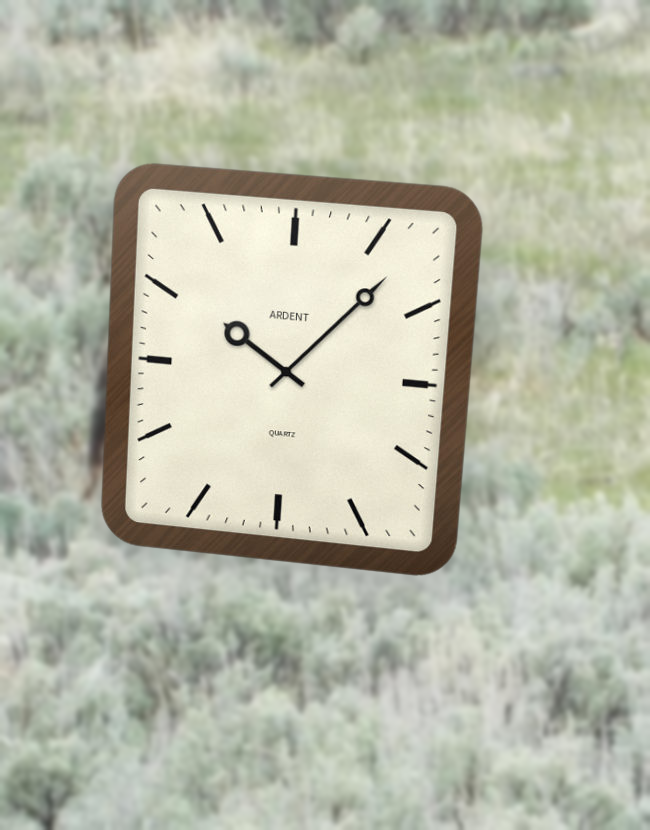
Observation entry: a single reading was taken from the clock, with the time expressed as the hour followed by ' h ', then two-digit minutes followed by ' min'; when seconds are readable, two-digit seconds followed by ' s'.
10 h 07 min
